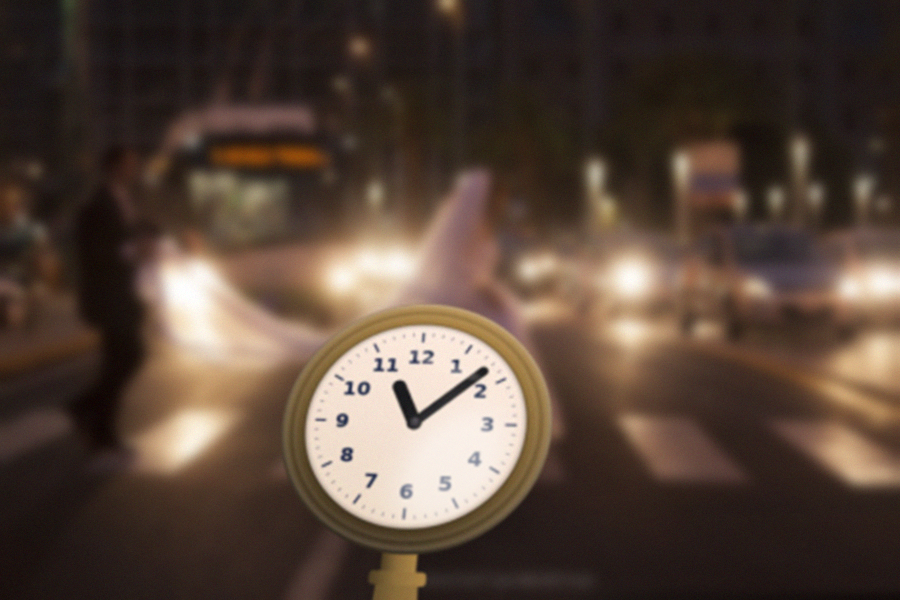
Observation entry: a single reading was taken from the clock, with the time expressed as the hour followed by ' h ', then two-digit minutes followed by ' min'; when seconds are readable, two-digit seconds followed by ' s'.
11 h 08 min
